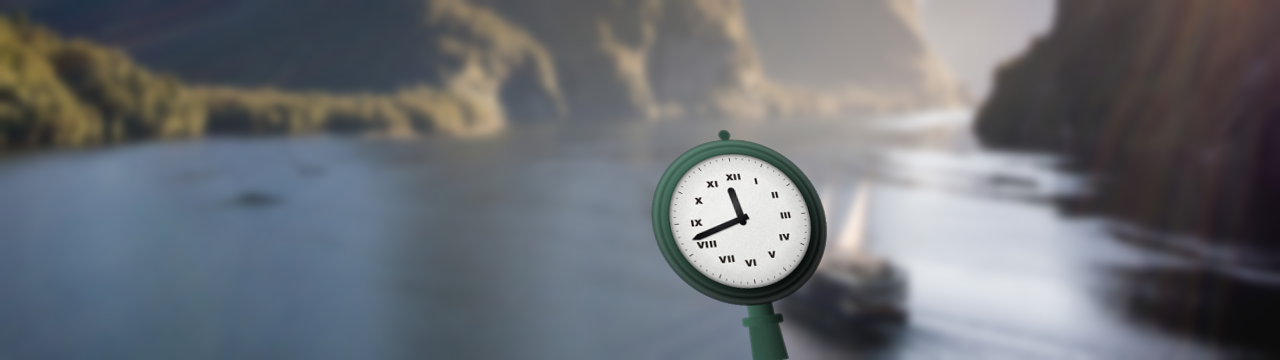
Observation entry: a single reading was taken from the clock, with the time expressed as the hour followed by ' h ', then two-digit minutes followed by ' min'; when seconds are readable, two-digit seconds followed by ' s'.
11 h 42 min
